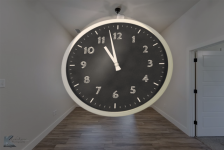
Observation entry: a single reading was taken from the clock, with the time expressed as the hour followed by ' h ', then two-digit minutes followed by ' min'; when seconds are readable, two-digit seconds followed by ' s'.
10 h 58 min
